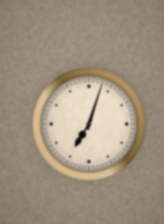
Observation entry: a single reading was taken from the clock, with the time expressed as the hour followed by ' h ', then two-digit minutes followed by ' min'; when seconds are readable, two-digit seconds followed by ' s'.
7 h 03 min
